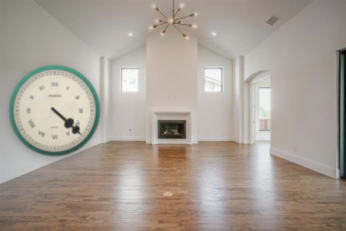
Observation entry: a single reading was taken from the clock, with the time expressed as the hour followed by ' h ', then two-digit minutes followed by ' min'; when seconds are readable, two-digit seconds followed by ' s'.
4 h 22 min
